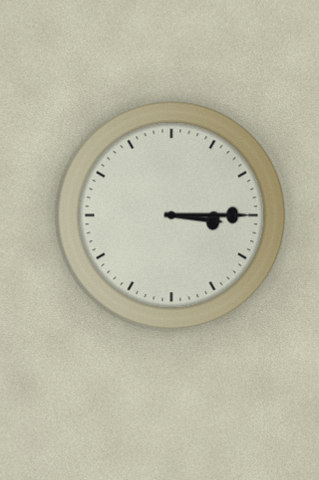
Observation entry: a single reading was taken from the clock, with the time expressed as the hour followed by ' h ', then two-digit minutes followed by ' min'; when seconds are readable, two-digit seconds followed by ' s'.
3 h 15 min
